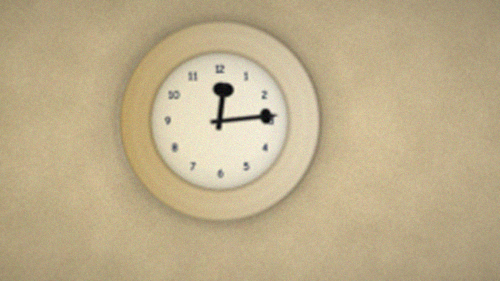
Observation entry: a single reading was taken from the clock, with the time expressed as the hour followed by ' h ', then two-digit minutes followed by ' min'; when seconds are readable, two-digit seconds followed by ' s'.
12 h 14 min
